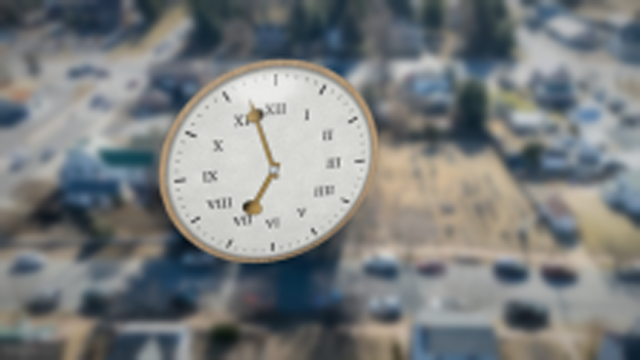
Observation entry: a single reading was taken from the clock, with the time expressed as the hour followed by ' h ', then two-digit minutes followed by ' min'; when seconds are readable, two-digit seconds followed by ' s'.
6 h 57 min
